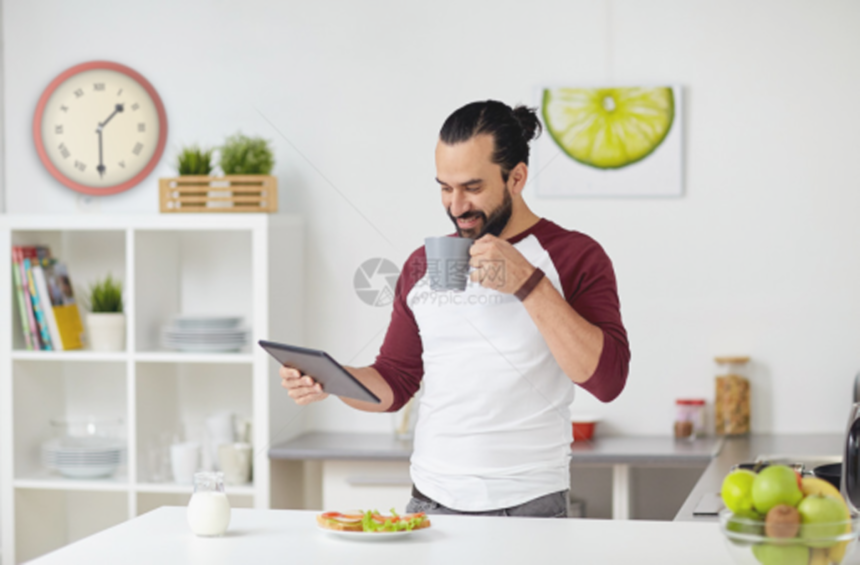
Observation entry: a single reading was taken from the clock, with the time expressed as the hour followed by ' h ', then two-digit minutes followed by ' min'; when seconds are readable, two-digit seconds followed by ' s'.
1 h 30 min
